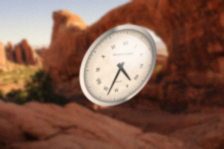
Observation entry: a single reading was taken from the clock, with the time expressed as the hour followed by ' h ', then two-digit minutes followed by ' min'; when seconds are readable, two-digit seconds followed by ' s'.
4 h 33 min
